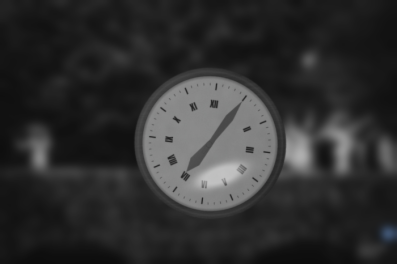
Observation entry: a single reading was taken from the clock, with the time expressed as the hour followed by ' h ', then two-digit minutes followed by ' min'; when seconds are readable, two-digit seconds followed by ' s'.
7 h 05 min
